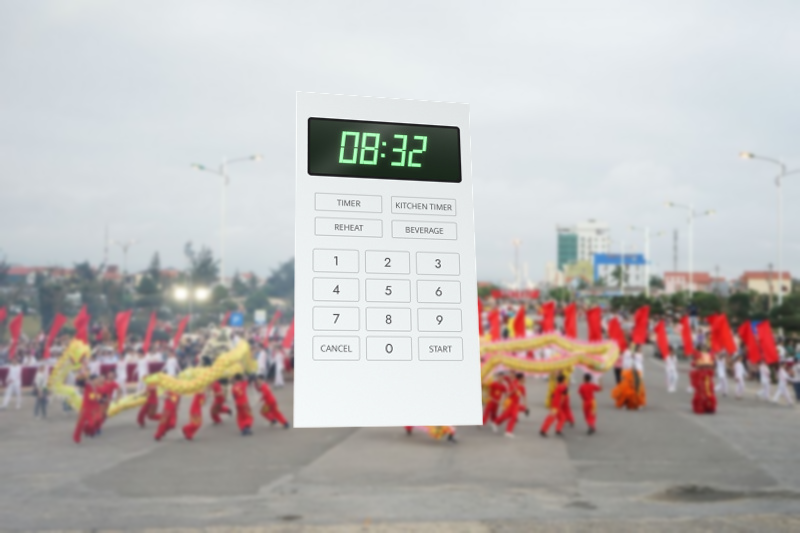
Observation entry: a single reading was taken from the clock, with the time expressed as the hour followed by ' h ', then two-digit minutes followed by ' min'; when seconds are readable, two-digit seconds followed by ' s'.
8 h 32 min
